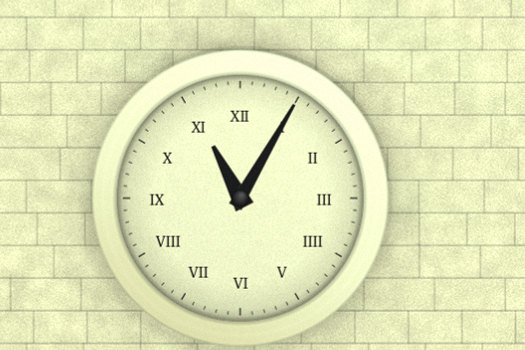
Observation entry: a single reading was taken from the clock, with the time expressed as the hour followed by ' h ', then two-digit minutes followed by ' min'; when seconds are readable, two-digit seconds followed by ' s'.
11 h 05 min
